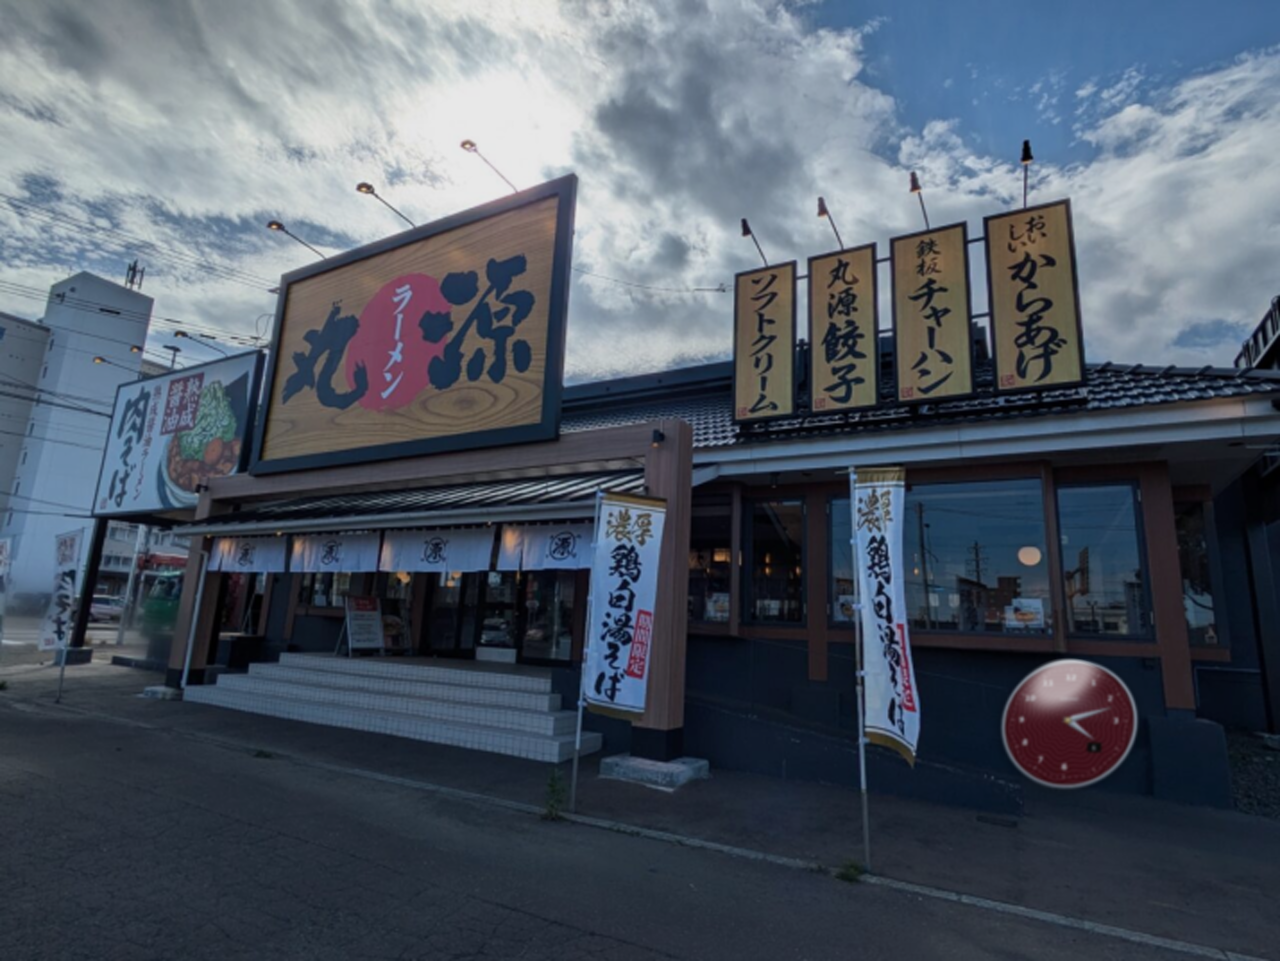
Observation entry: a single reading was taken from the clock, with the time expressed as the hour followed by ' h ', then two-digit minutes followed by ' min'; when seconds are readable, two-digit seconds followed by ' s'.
4 h 12 min
